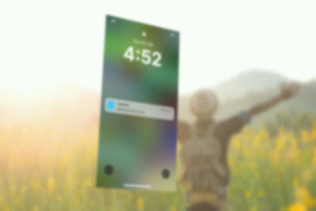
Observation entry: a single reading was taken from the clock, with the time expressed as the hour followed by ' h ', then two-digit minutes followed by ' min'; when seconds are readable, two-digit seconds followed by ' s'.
4 h 52 min
